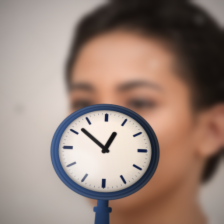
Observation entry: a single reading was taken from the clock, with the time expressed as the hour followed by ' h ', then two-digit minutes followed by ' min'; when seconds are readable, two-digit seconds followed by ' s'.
12 h 52 min
